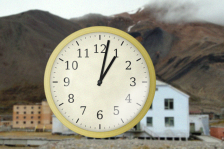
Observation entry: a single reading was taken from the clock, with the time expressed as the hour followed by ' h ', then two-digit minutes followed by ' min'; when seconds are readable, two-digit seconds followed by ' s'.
1 h 02 min
